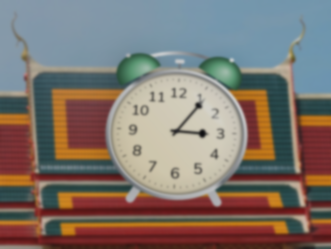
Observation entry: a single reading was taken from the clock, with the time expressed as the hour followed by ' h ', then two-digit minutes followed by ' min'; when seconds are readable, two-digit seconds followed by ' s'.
3 h 06 min
